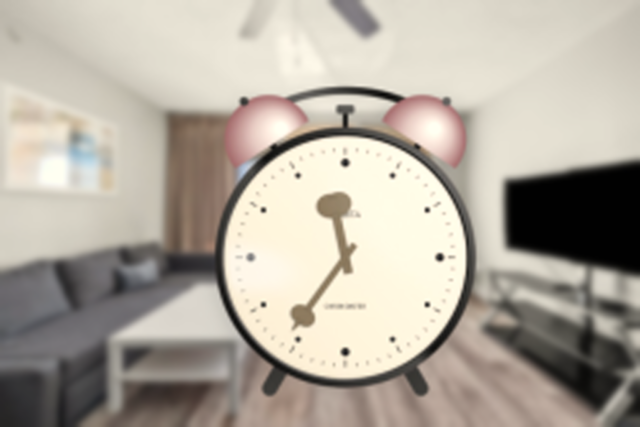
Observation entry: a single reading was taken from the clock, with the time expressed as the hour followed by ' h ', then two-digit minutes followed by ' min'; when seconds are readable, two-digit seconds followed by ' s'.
11 h 36 min
